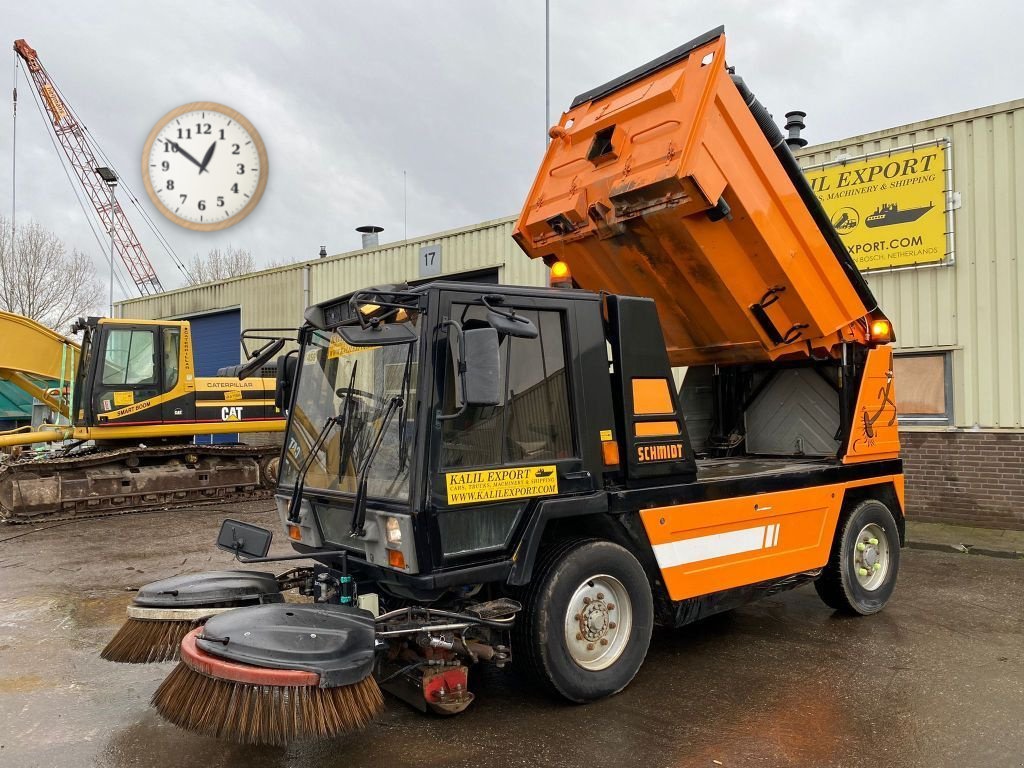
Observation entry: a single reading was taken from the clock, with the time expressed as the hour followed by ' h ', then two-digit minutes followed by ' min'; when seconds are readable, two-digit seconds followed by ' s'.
12 h 51 min
